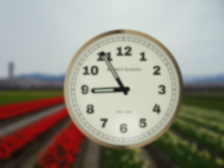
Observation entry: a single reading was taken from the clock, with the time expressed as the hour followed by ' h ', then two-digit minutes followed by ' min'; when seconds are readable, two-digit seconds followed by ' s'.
8 h 55 min
